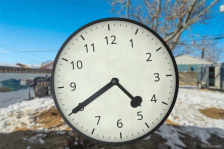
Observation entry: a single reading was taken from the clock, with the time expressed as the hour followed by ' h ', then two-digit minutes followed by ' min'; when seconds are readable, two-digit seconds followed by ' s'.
4 h 40 min
